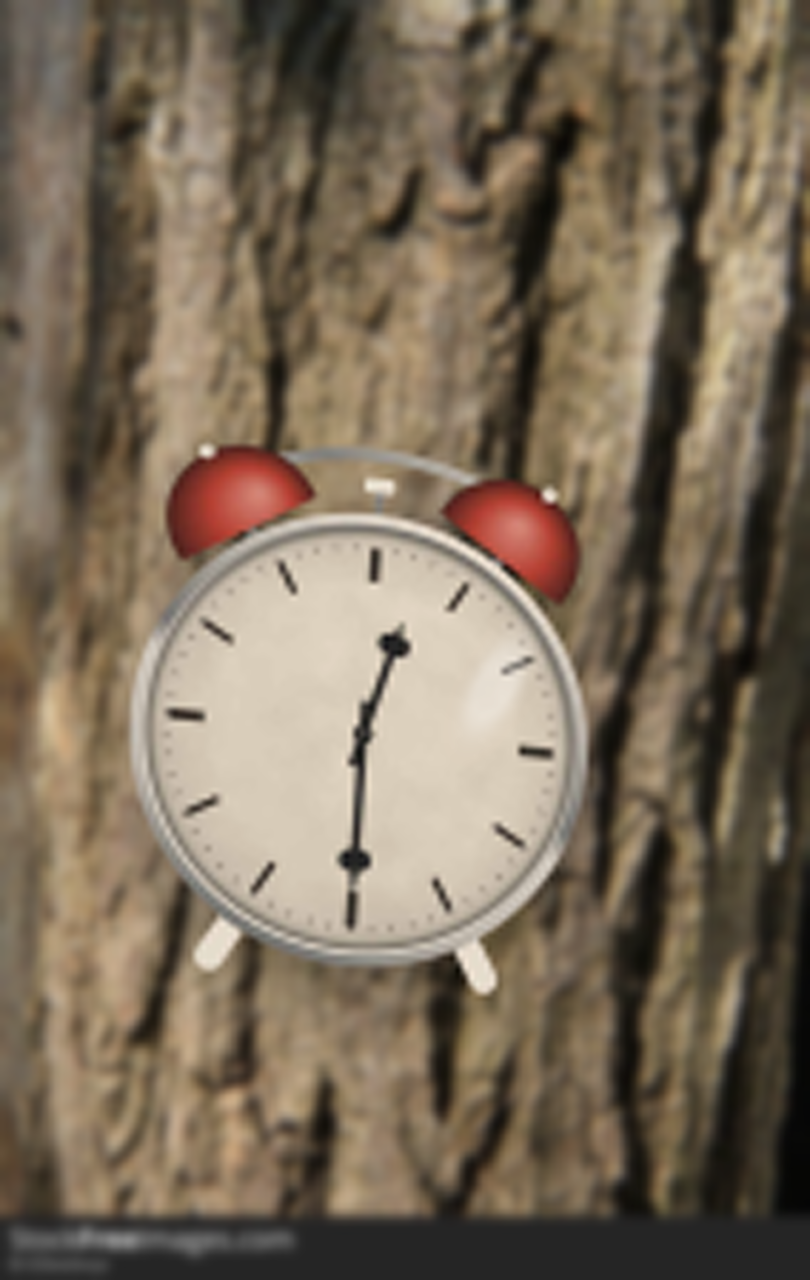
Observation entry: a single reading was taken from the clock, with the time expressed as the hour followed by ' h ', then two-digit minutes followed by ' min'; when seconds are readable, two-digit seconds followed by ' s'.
12 h 30 min
